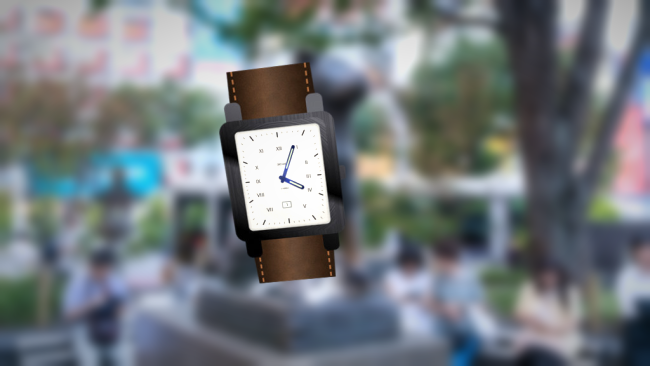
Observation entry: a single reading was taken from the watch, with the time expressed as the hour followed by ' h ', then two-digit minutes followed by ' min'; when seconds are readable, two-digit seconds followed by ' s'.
4 h 04 min
